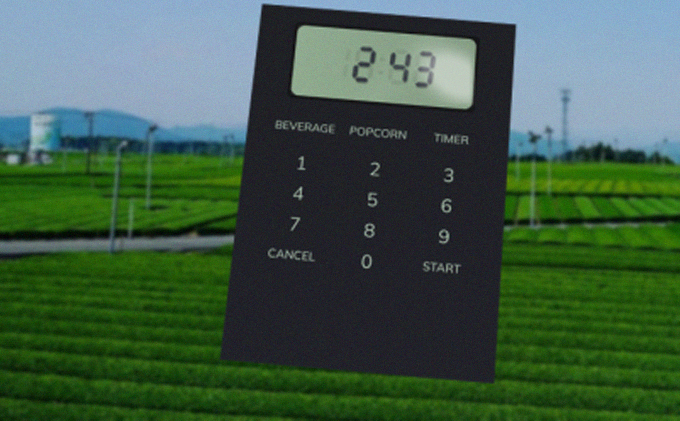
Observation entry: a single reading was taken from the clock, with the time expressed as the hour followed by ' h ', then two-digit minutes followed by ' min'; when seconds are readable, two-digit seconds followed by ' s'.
2 h 43 min
